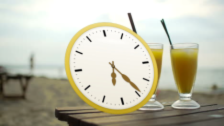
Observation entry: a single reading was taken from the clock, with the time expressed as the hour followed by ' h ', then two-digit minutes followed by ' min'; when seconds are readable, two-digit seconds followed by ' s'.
6 h 24 min
